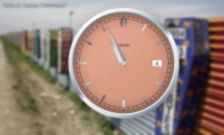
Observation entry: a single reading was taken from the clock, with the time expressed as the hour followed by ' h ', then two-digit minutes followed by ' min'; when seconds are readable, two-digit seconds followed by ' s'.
10 h 56 min
